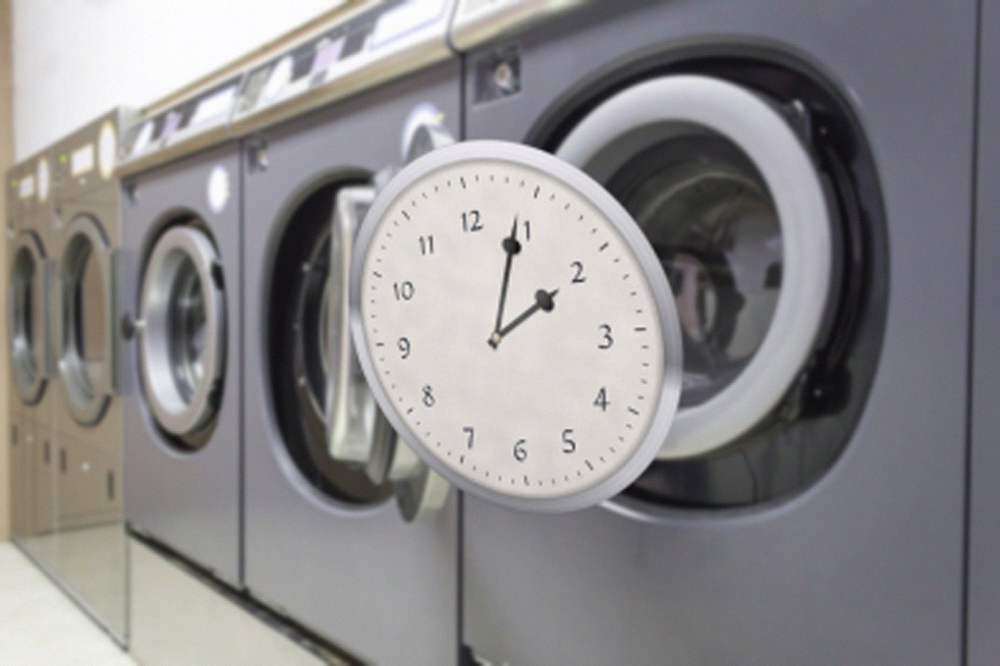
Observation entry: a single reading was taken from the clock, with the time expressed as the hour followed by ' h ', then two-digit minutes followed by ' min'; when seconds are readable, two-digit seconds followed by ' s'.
2 h 04 min
